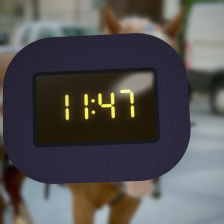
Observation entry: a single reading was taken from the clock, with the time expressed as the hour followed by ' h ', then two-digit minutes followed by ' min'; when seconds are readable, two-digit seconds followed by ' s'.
11 h 47 min
